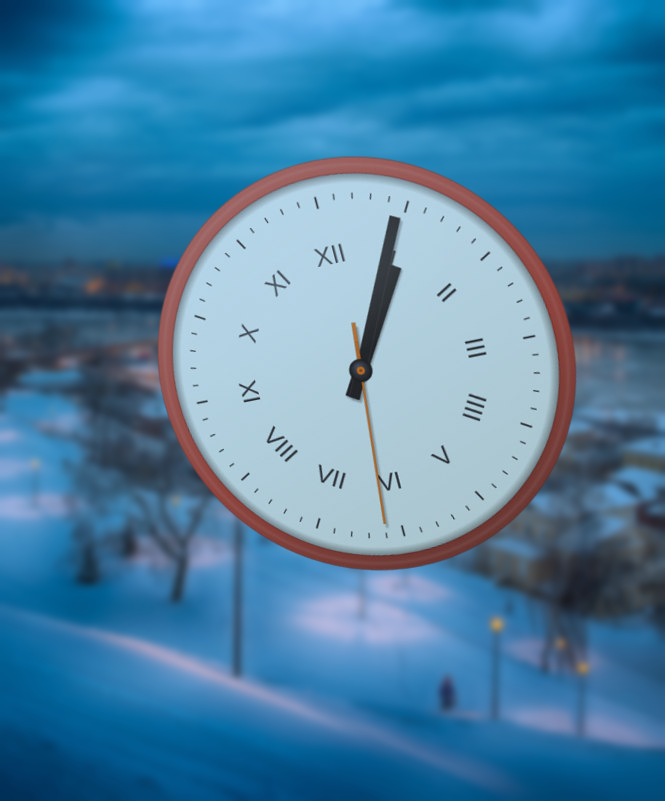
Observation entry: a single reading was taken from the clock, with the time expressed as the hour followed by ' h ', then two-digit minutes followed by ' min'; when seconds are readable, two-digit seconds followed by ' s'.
1 h 04 min 31 s
